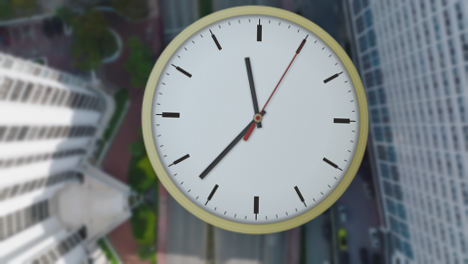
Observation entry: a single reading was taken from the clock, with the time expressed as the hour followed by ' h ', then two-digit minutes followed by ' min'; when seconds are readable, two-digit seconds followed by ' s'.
11 h 37 min 05 s
